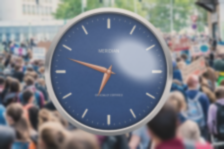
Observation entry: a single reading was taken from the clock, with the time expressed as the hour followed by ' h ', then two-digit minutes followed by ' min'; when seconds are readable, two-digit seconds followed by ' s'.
6 h 48 min
